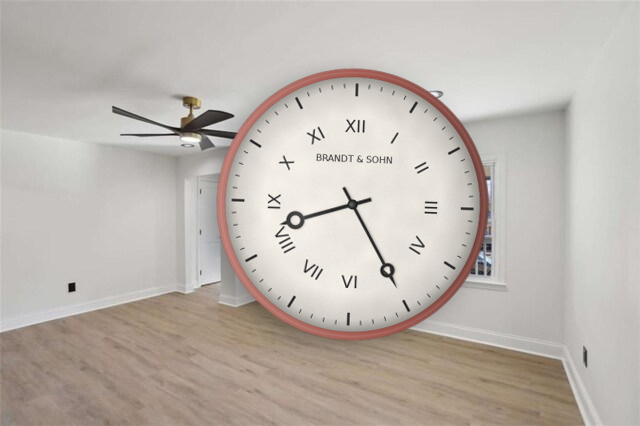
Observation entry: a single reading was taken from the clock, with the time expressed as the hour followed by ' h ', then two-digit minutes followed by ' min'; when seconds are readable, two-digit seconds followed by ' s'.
8 h 25 min
